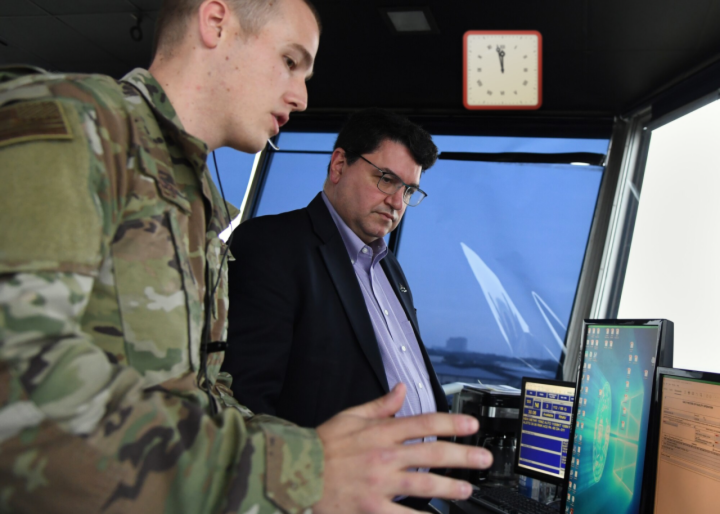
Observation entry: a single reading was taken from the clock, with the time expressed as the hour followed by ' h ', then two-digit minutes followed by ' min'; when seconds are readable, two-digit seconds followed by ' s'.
11 h 58 min
